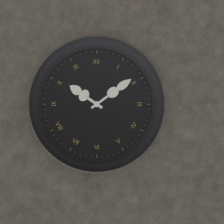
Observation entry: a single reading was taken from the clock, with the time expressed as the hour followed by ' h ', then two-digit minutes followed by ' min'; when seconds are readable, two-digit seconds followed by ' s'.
10 h 09 min
